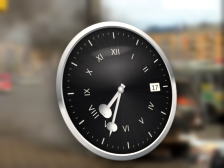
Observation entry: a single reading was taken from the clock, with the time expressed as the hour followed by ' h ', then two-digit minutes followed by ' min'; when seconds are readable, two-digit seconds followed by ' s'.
7 h 34 min
